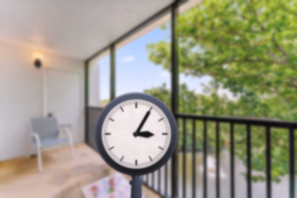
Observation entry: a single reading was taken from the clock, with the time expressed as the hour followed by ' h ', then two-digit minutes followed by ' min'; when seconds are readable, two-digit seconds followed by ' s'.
3 h 05 min
